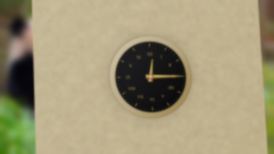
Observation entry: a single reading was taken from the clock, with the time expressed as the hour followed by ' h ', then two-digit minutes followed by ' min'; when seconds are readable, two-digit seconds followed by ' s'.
12 h 15 min
